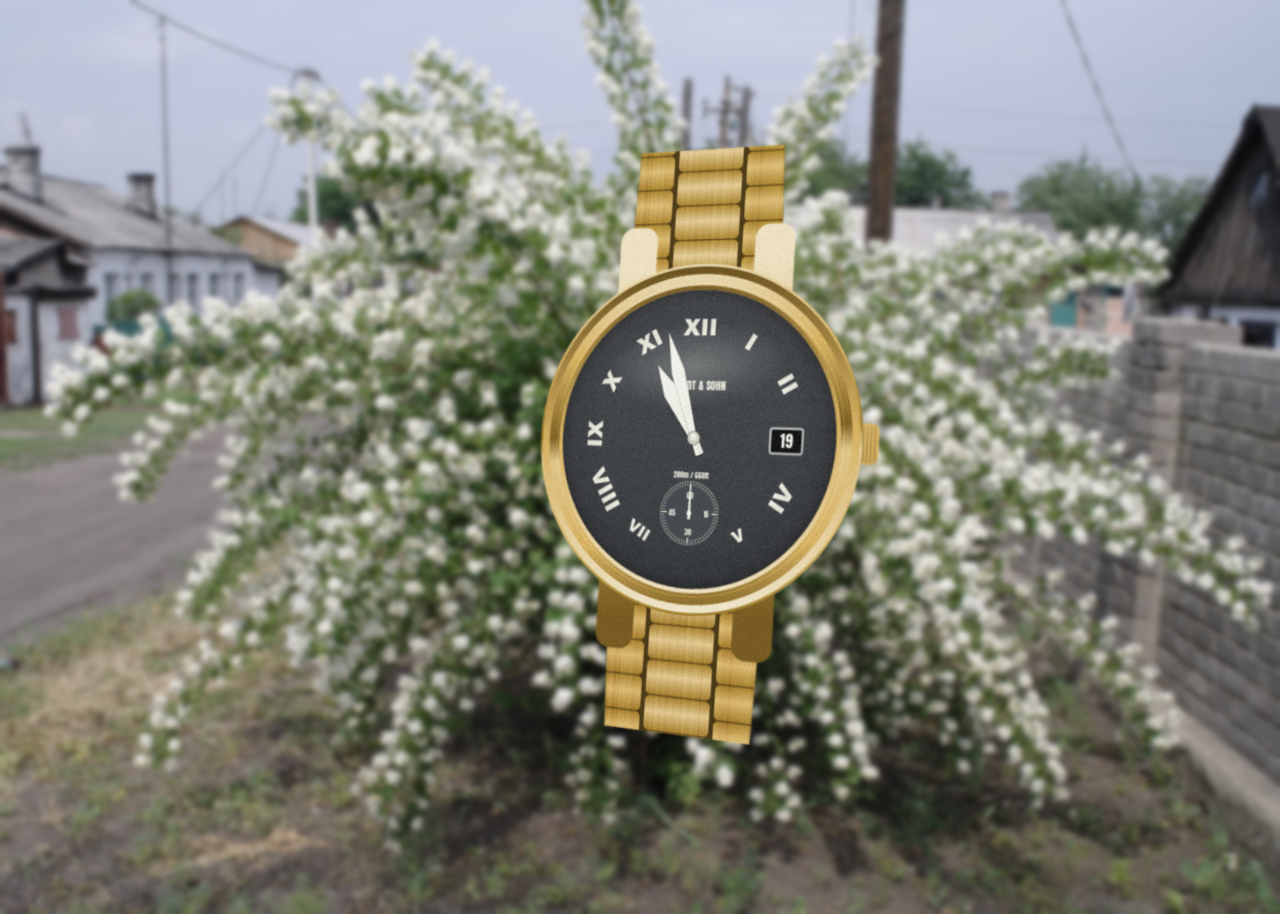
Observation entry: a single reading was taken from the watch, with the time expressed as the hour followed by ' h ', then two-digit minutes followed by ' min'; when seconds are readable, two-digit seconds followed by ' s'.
10 h 57 min
